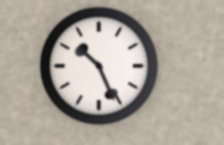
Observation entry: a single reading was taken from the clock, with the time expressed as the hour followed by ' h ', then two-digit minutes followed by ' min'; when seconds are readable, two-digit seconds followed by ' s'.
10 h 26 min
